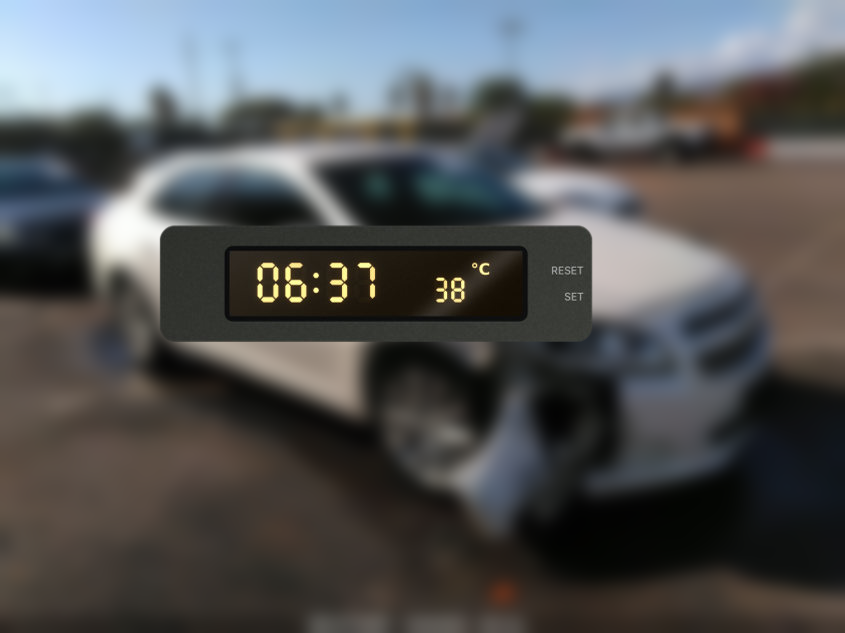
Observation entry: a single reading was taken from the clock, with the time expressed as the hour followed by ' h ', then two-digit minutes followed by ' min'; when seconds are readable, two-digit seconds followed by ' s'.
6 h 37 min
